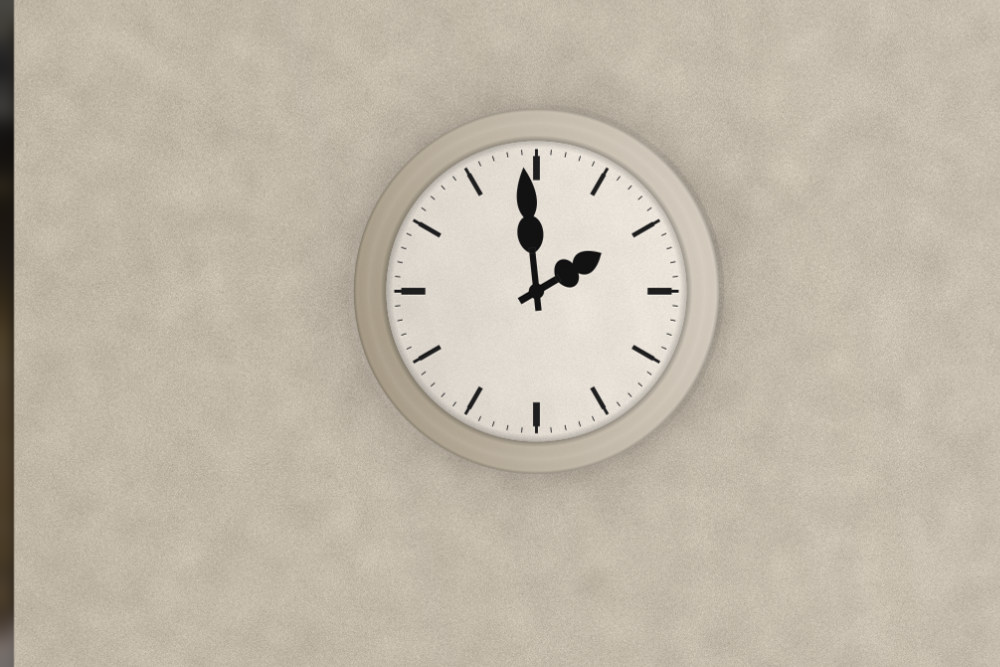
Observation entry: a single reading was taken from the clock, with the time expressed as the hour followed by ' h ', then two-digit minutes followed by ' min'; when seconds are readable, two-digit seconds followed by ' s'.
1 h 59 min
